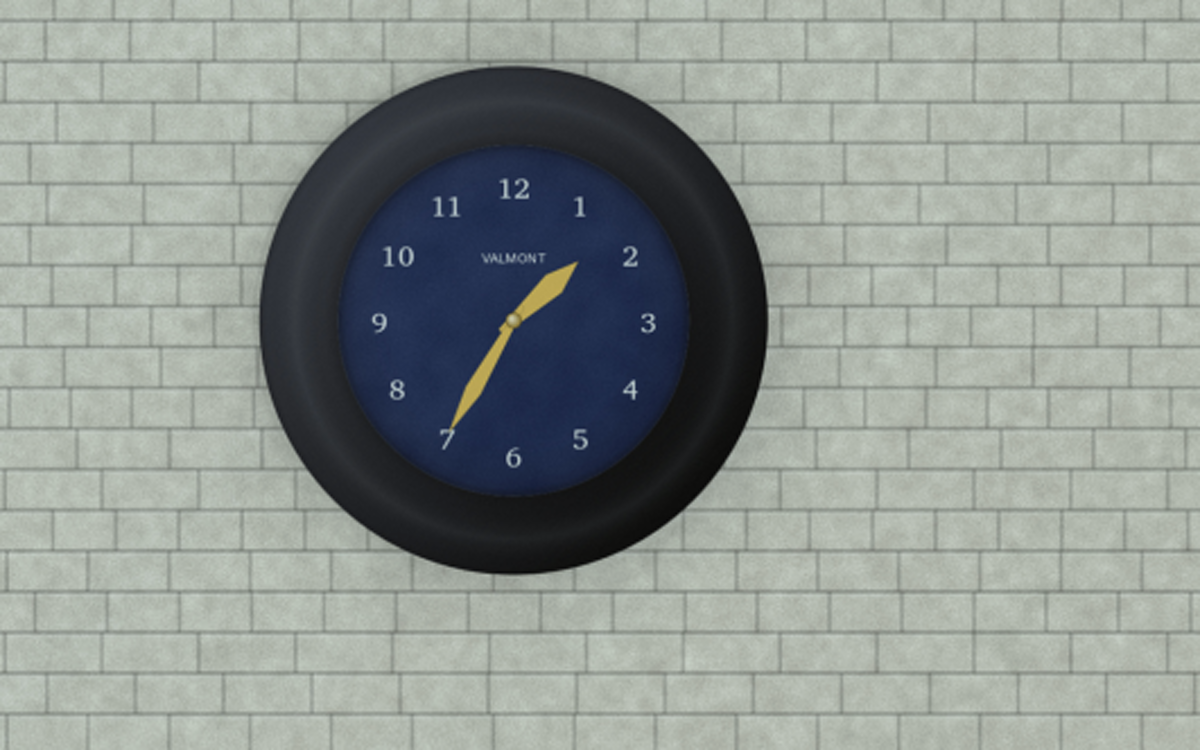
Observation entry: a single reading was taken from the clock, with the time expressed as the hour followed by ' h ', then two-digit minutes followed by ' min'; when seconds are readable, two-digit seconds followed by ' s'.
1 h 35 min
